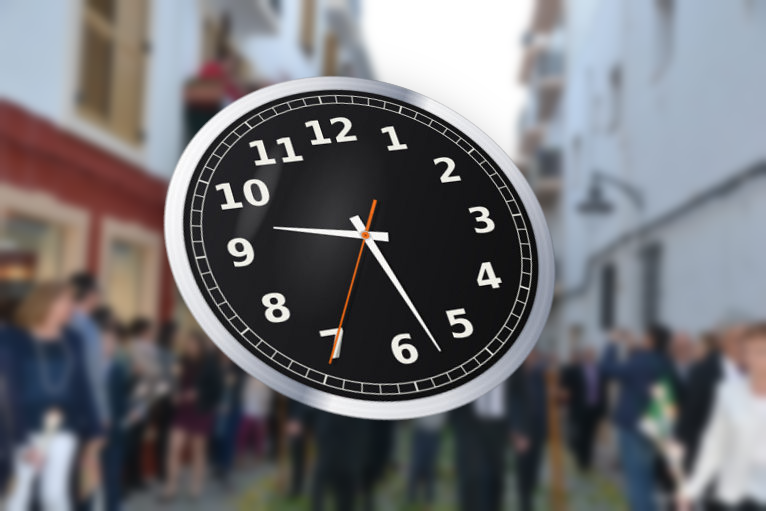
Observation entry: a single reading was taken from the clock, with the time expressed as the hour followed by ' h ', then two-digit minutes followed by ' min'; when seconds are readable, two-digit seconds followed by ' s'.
9 h 27 min 35 s
